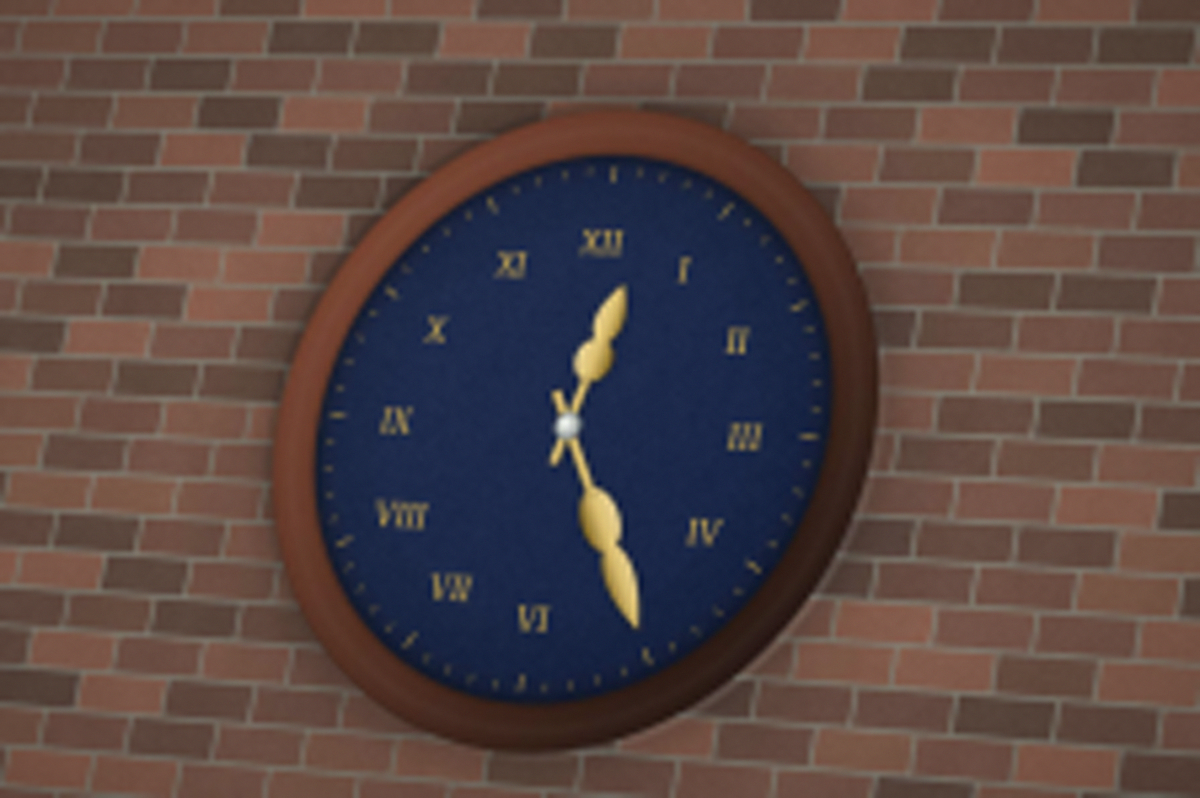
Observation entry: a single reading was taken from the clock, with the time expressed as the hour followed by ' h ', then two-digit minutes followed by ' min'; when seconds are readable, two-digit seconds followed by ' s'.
12 h 25 min
